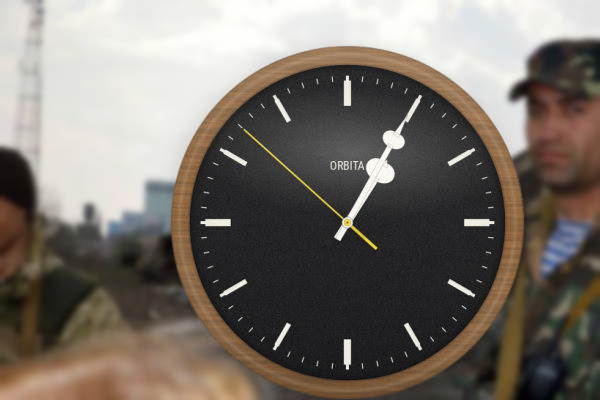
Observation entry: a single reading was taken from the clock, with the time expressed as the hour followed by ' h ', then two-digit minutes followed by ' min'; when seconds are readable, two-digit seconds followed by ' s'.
1 h 04 min 52 s
